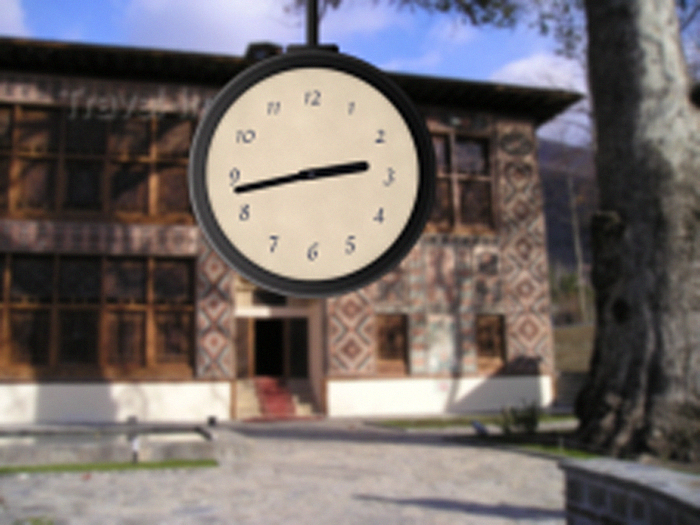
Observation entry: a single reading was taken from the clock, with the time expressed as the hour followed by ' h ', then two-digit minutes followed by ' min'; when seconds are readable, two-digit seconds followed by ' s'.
2 h 43 min
